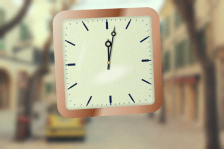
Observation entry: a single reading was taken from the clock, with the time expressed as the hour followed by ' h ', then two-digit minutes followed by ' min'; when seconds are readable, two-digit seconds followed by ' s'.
12 h 02 min
